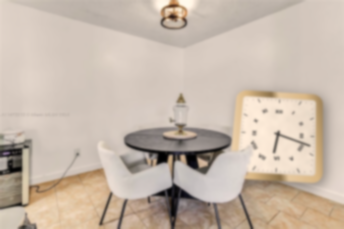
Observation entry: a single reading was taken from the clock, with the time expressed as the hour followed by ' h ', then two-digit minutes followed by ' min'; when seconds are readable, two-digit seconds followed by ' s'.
6 h 18 min
